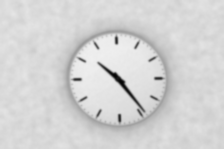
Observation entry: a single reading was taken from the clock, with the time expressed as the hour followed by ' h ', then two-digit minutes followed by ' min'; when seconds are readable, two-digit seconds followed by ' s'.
10 h 24 min
